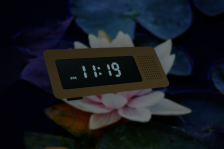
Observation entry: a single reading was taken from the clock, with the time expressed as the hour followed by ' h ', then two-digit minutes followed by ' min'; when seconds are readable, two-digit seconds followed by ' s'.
11 h 19 min
